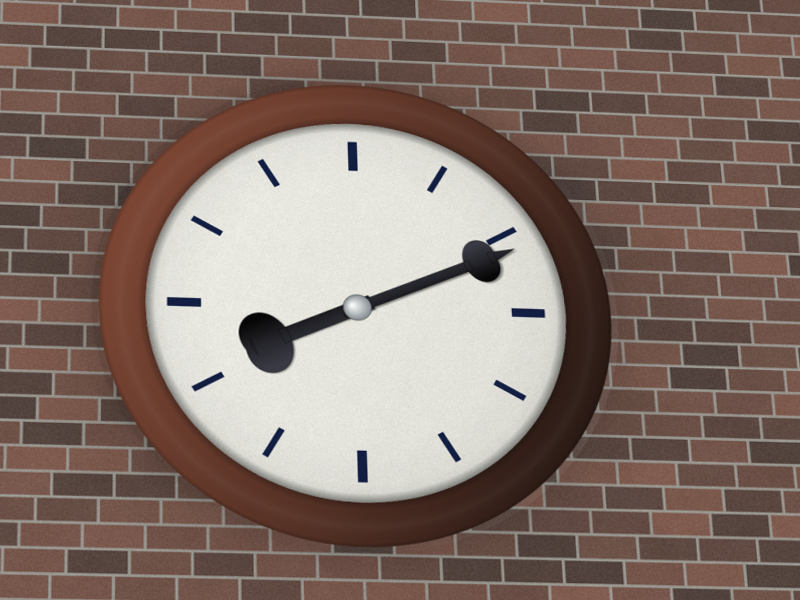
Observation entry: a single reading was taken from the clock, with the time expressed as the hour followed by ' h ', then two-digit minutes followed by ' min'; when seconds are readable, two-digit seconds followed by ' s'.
8 h 11 min
